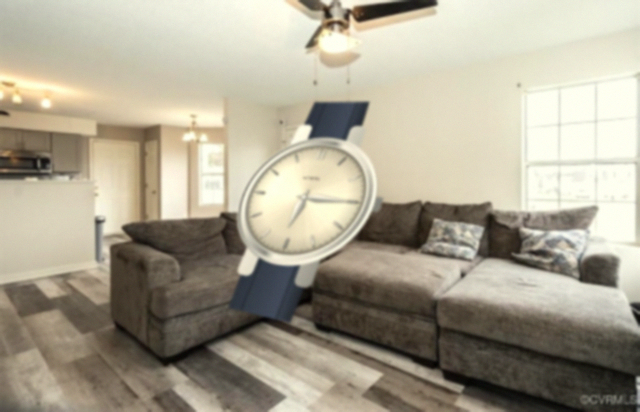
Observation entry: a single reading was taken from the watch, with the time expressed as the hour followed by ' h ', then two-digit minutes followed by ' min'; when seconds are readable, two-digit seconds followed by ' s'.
6 h 15 min
